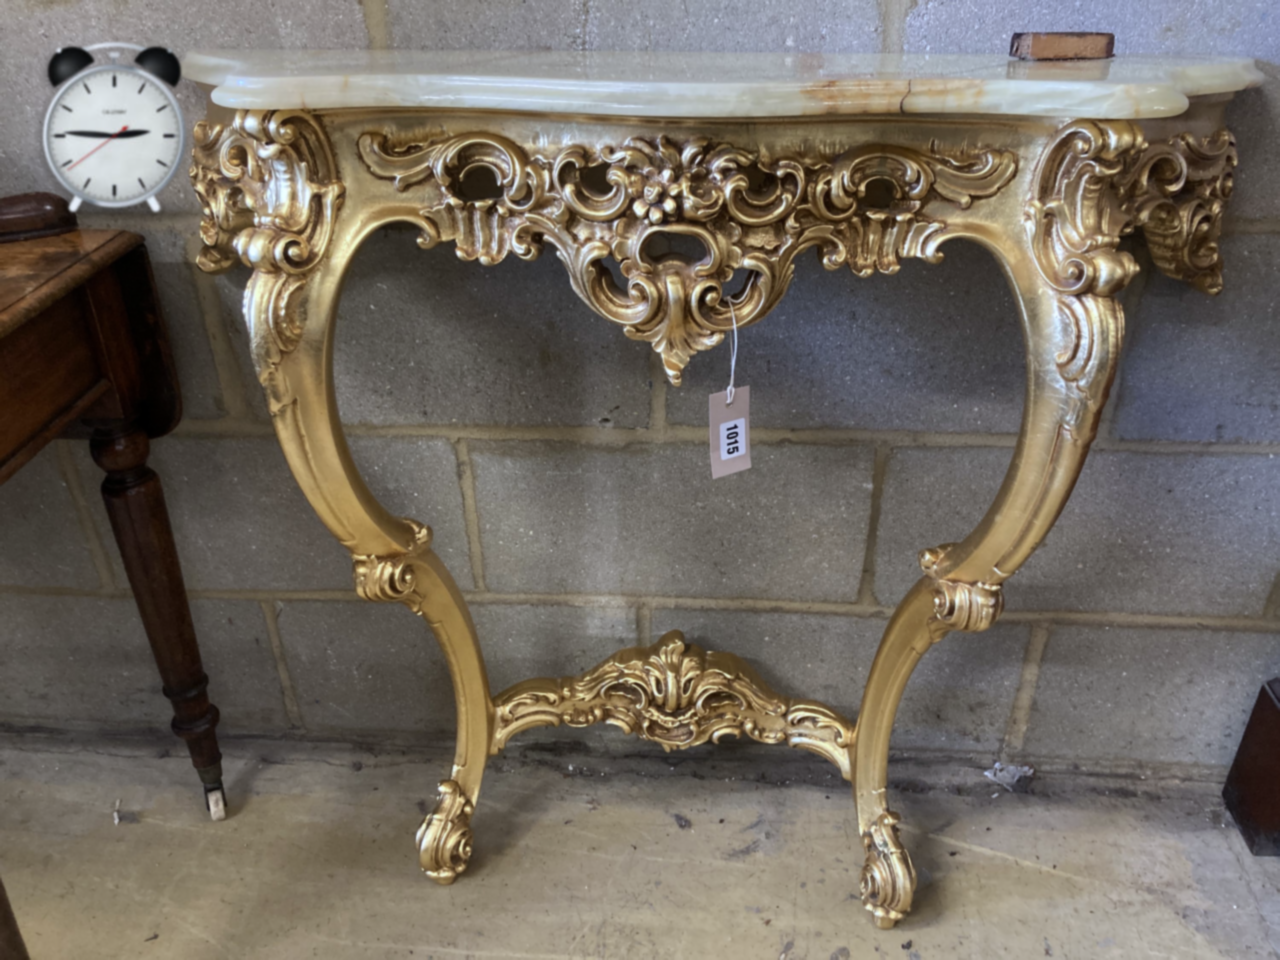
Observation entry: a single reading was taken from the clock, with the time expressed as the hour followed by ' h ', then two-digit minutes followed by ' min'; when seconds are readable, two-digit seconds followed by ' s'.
2 h 45 min 39 s
